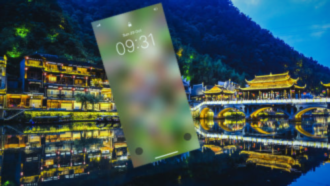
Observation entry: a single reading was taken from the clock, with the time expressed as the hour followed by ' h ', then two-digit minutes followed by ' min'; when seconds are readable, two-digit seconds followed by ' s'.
9 h 31 min
